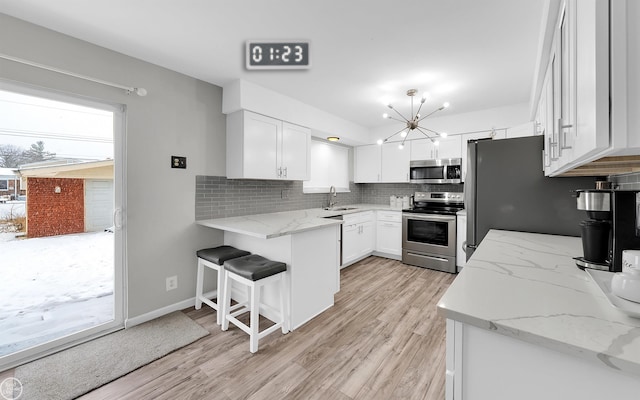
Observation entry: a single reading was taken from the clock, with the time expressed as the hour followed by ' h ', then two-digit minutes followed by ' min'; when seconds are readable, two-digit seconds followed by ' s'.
1 h 23 min
